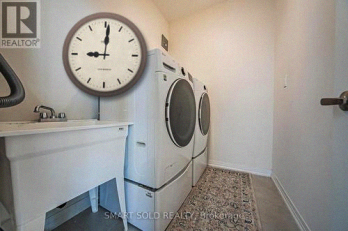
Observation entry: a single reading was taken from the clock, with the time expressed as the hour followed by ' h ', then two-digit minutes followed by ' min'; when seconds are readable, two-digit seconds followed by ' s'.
9 h 01 min
